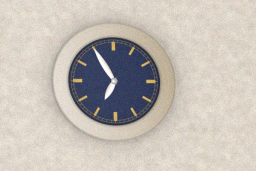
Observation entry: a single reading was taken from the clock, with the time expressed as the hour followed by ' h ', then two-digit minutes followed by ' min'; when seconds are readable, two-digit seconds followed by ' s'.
6 h 55 min
